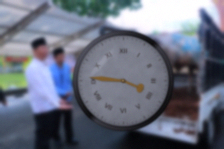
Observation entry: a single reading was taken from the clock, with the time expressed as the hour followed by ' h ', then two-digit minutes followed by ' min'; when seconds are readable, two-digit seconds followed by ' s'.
3 h 46 min
